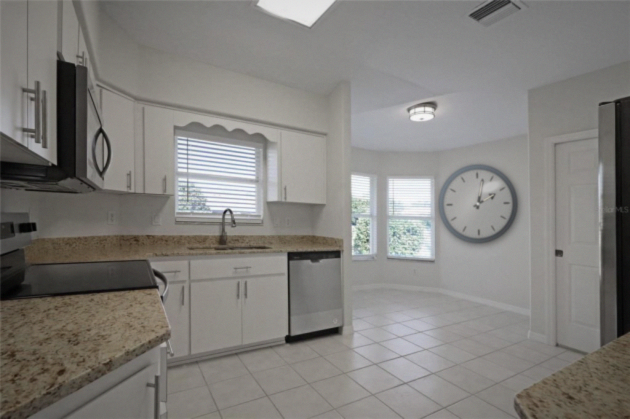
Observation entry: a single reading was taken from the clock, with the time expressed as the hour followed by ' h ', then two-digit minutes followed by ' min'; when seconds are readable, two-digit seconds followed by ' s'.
2 h 02 min
